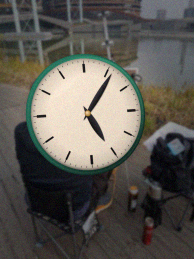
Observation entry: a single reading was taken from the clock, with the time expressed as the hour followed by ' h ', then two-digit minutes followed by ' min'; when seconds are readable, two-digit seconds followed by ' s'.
5 h 06 min
